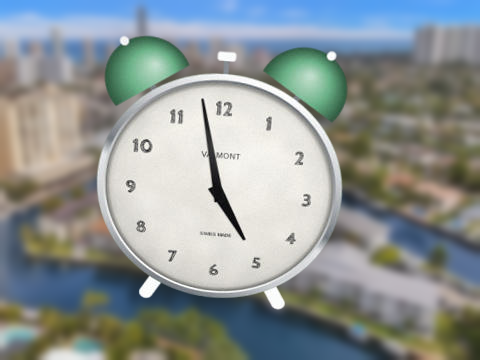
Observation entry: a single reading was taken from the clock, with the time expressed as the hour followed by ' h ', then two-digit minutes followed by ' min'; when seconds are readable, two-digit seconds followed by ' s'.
4 h 58 min
